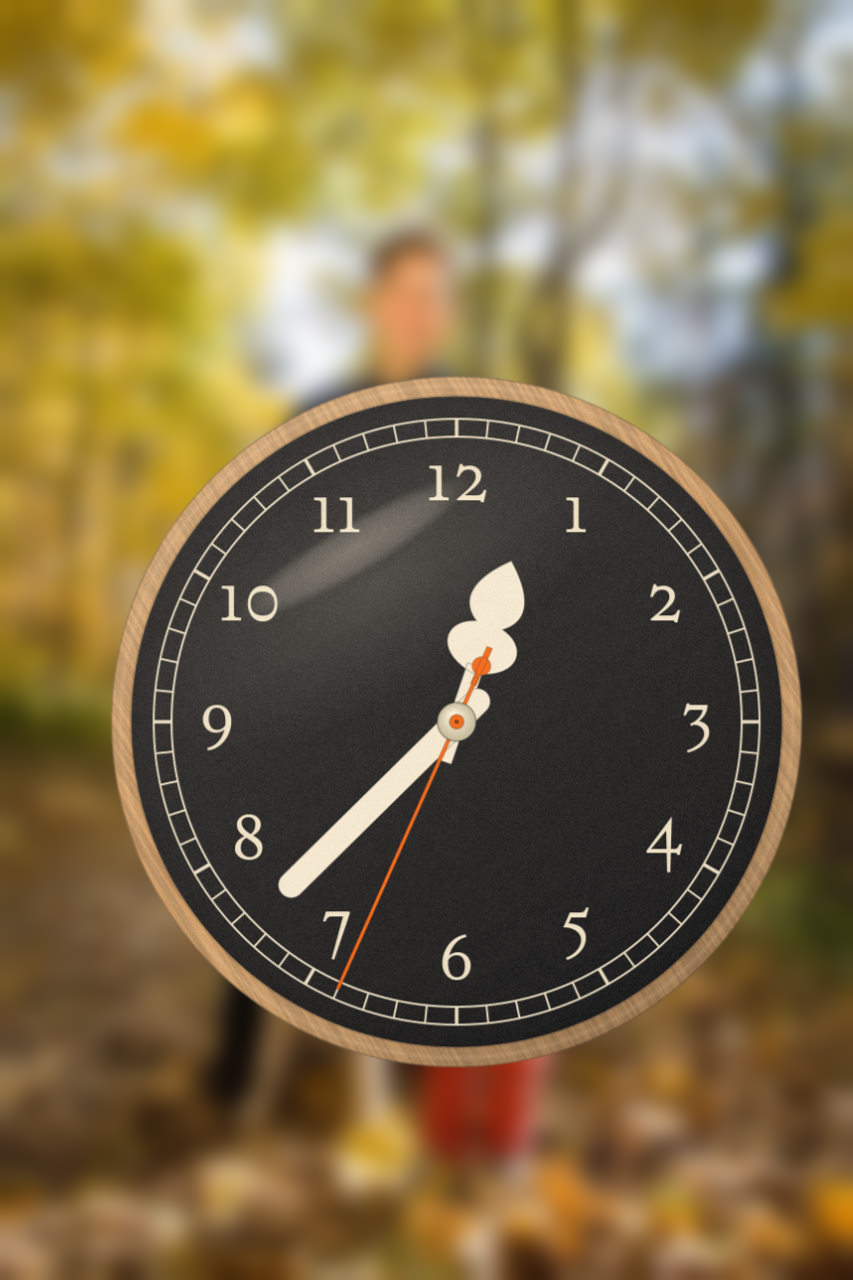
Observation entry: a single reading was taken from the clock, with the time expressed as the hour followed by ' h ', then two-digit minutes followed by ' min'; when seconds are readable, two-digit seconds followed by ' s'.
12 h 37 min 34 s
